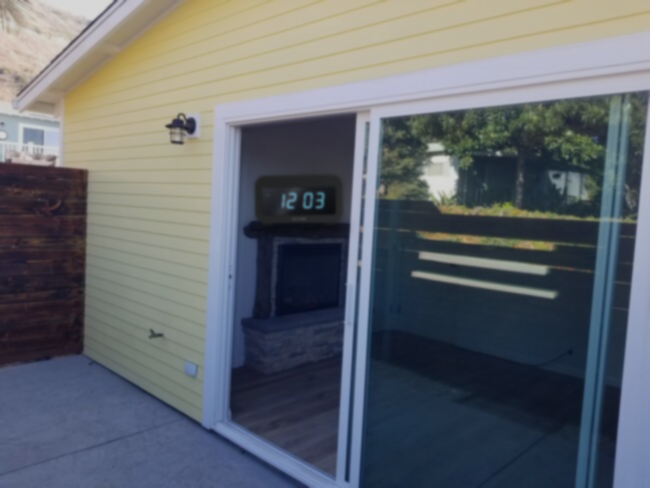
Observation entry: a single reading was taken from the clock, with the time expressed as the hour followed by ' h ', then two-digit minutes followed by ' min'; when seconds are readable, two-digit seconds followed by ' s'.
12 h 03 min
